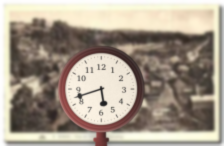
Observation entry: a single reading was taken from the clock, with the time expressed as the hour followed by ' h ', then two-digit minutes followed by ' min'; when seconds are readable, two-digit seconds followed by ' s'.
5 h 42 min
